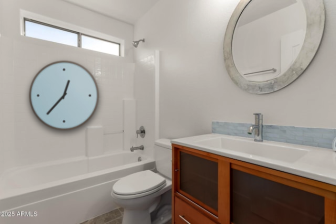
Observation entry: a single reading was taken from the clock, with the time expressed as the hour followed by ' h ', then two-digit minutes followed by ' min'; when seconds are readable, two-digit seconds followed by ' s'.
12 h 37 min
